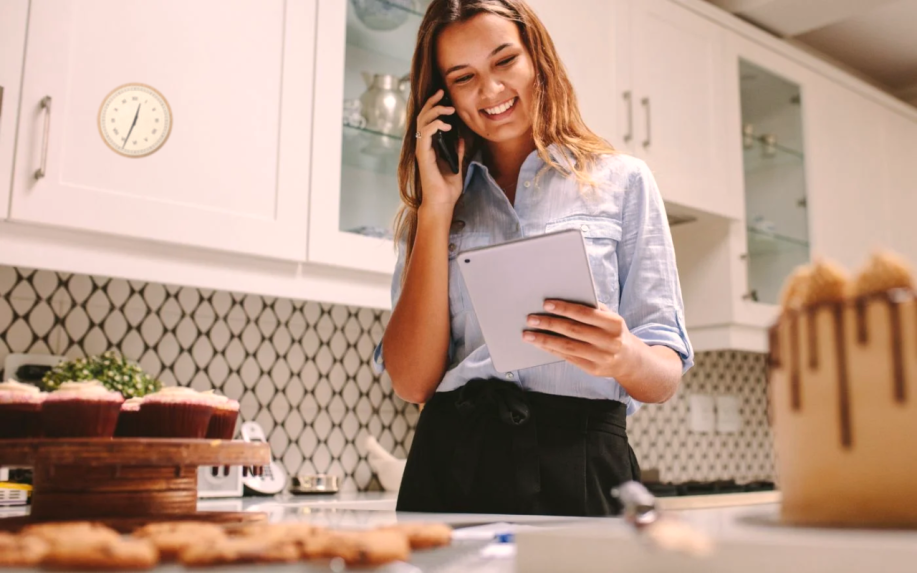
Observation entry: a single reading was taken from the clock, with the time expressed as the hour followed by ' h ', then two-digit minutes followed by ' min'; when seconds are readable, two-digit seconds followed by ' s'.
12 h 34 min
